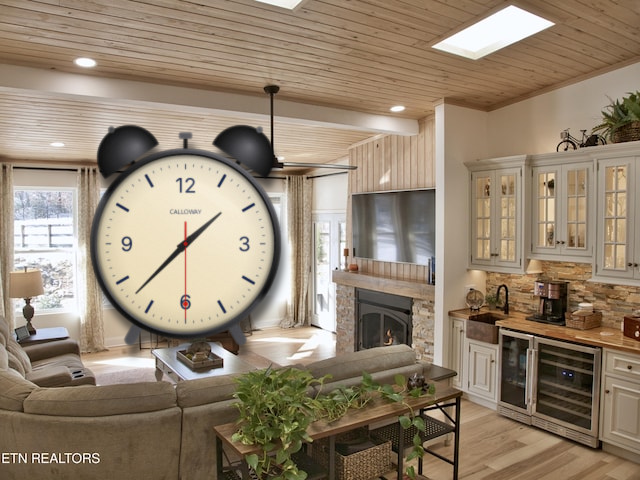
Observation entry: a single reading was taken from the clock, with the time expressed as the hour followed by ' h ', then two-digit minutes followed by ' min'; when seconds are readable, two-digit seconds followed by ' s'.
1 h 37 min 30 s
